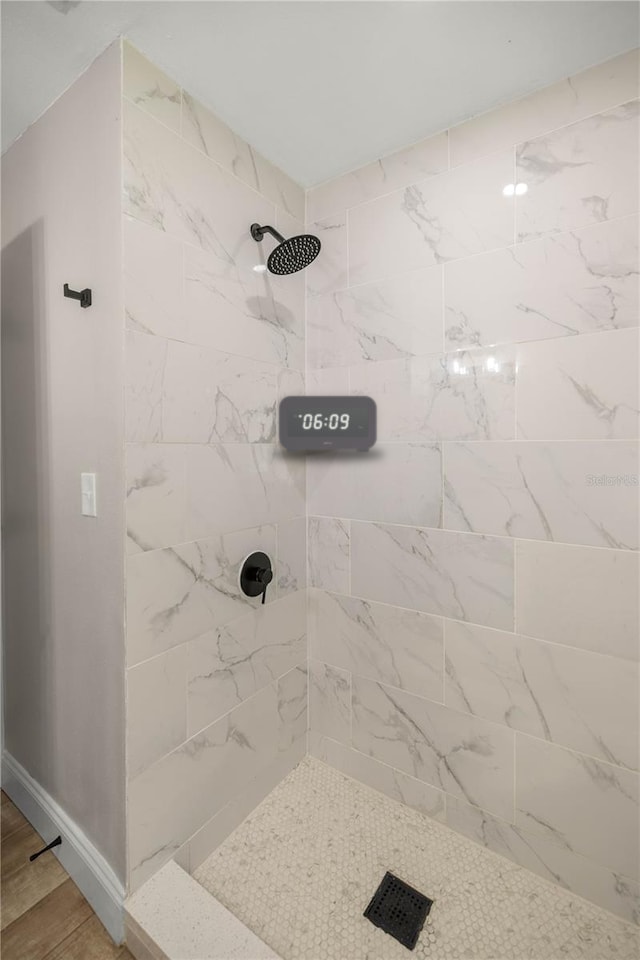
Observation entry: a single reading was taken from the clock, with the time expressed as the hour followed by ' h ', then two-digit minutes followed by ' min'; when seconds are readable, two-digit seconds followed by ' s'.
6 h 09 min
